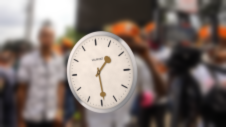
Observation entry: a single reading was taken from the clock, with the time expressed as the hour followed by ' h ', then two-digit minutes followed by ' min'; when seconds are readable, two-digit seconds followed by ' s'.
1 h 29 min
